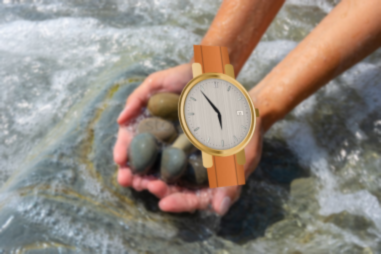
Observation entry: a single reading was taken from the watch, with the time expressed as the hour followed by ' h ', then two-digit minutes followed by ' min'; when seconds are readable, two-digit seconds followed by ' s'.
5 h 54 min
